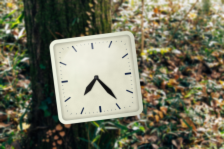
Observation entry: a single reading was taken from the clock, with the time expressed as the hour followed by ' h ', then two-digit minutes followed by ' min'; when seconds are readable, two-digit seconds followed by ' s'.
7 h 24 min
